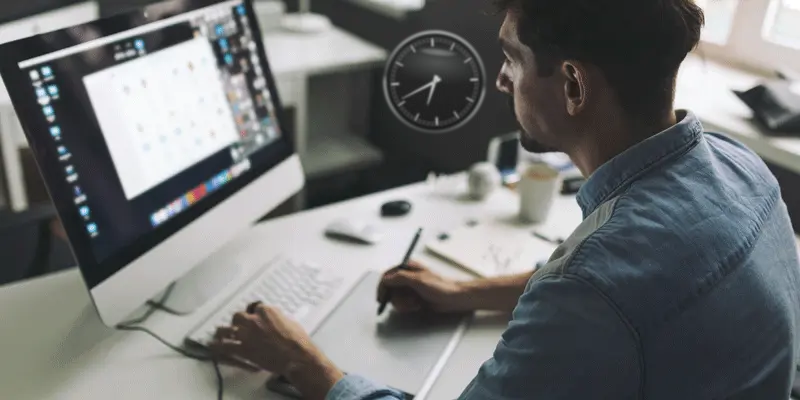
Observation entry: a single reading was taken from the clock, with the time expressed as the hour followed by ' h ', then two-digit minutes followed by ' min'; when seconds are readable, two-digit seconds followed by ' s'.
6 h 41 min
